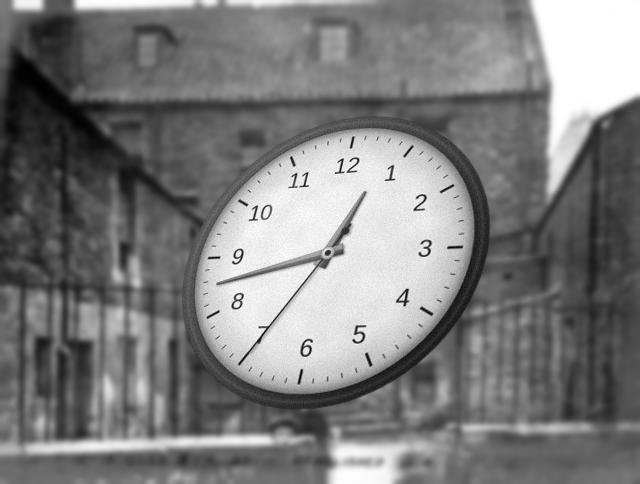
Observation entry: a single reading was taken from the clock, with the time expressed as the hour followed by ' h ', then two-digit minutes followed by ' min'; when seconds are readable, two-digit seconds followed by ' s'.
12 h 42 min 35 s
